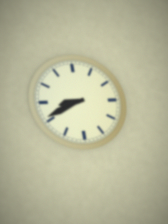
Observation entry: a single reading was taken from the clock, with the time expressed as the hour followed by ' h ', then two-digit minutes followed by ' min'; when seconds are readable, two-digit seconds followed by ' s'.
8 h 41 min
